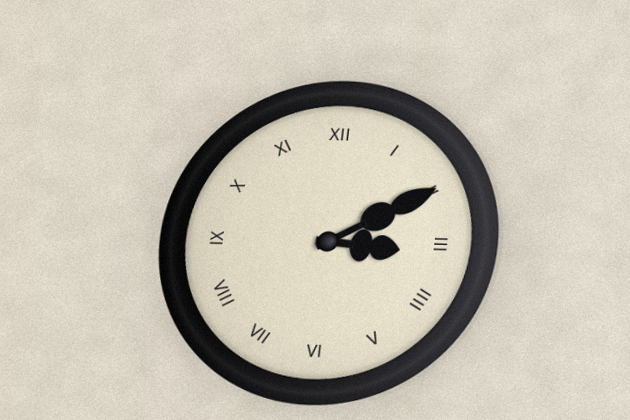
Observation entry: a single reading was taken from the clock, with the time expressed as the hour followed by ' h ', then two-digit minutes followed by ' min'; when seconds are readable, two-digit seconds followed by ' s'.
3 h 10 min
